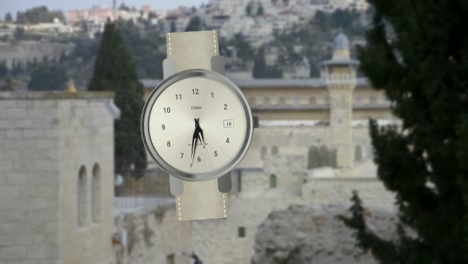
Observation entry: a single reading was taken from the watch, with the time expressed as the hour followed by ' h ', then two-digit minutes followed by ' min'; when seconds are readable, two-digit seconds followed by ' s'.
5 h 32 min
